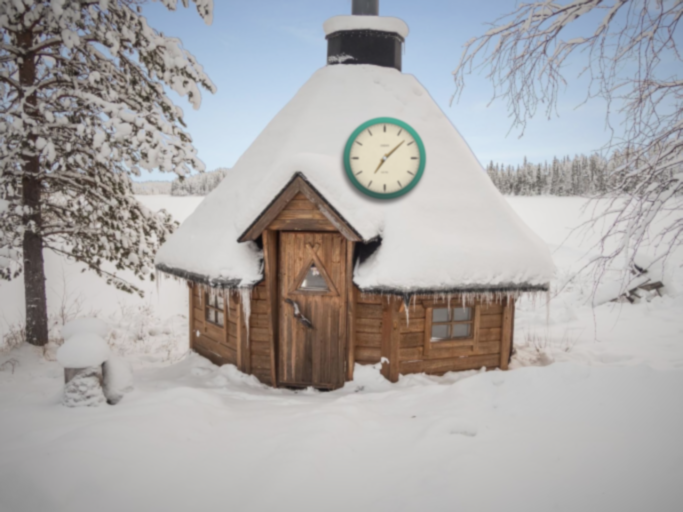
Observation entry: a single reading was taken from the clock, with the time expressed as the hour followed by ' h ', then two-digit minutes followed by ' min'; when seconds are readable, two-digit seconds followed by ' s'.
7 h 08 min
